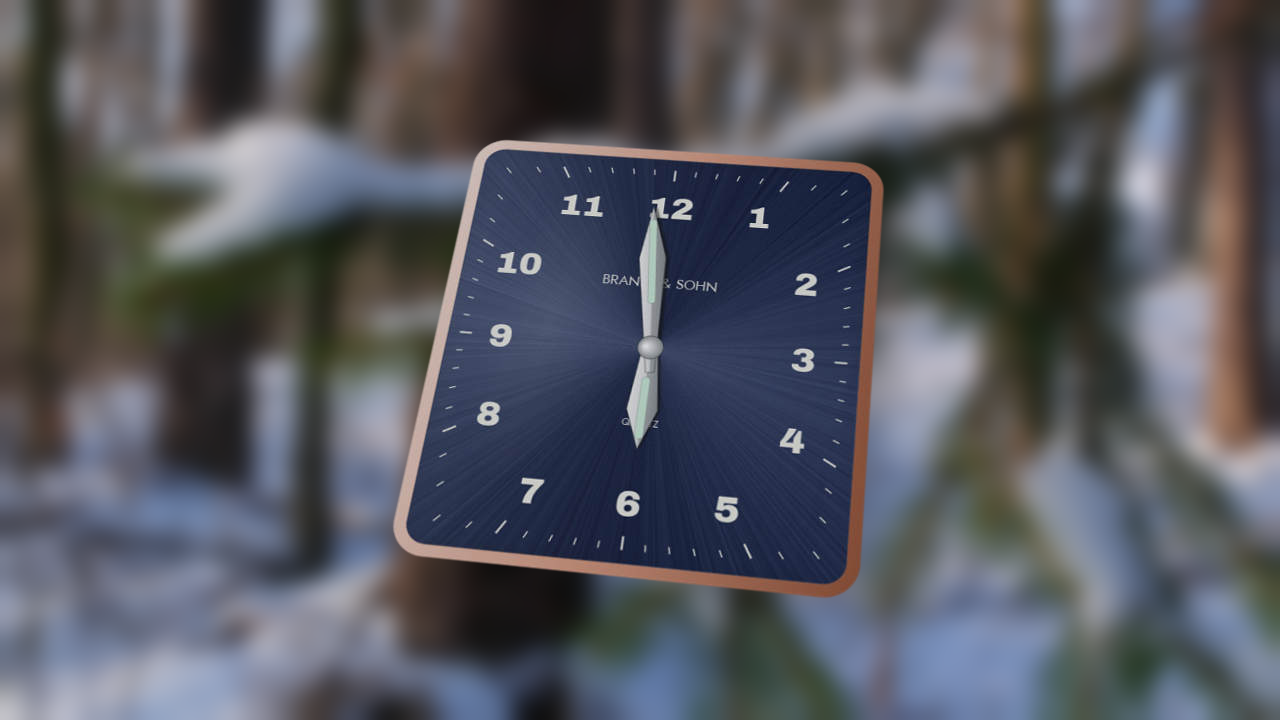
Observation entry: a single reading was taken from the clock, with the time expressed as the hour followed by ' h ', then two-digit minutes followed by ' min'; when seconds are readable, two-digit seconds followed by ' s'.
5 h 59 min
